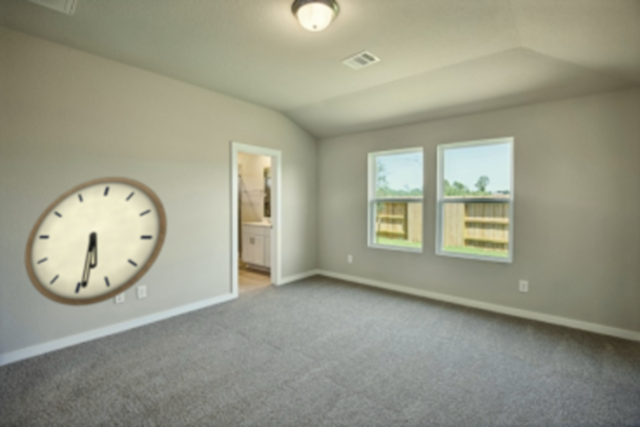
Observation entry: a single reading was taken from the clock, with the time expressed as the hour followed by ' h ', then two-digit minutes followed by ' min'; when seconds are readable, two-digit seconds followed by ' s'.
5 h 29 min
